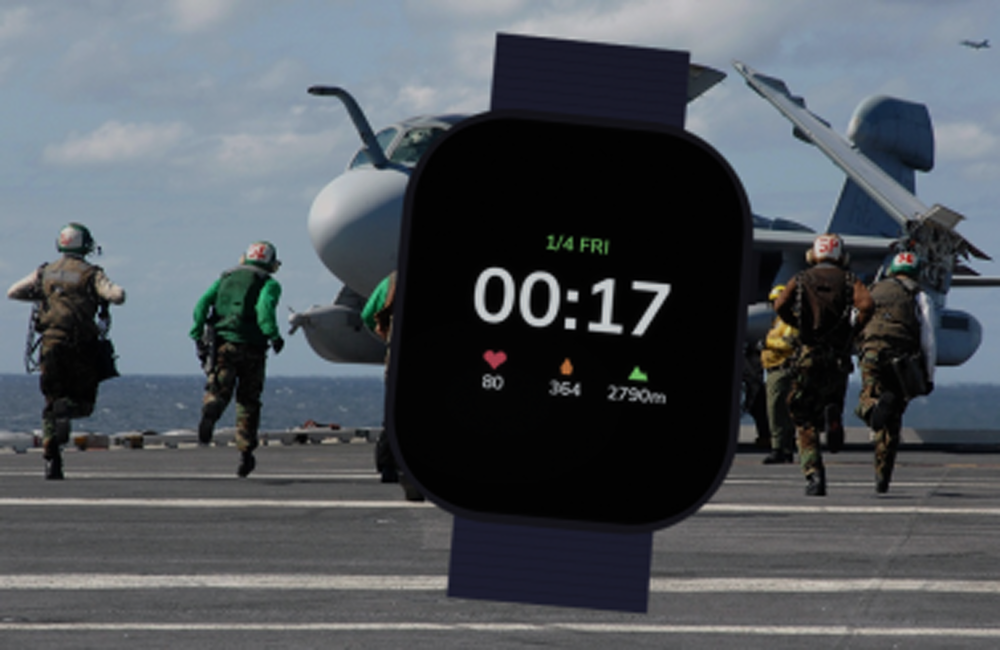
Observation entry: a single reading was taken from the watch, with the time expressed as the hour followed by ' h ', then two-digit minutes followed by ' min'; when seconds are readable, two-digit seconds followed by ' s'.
0 h 17 min
